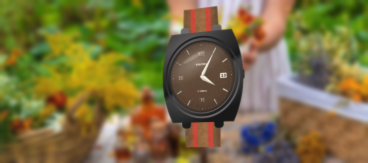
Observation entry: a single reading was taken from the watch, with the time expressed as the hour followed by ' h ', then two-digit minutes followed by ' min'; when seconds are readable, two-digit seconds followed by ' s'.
4 h 05 min
